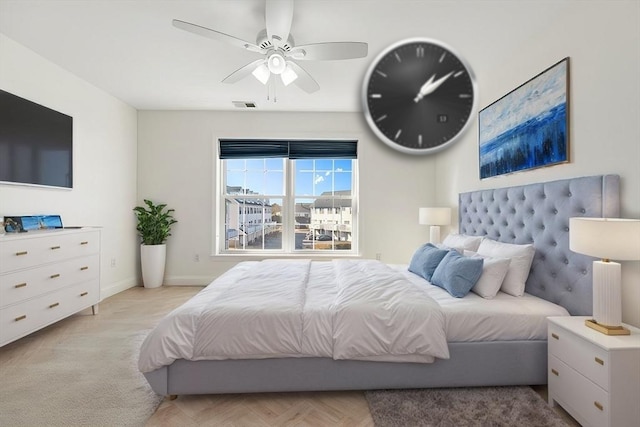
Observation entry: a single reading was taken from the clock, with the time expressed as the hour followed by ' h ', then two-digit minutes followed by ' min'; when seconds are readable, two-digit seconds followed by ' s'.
1 h 09 min
